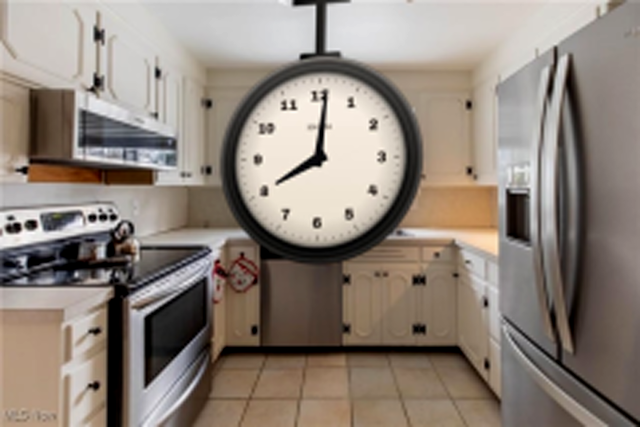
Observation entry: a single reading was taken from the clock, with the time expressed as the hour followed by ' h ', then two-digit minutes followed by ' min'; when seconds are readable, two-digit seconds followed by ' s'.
8 h 01 min
